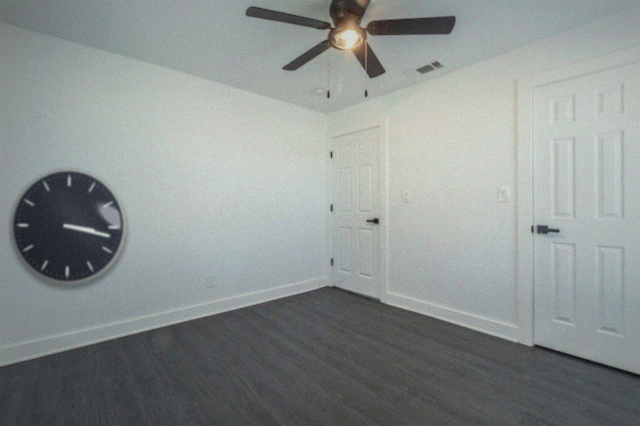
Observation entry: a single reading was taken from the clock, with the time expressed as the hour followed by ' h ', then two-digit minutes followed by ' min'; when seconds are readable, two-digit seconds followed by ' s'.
3 h 17 min
